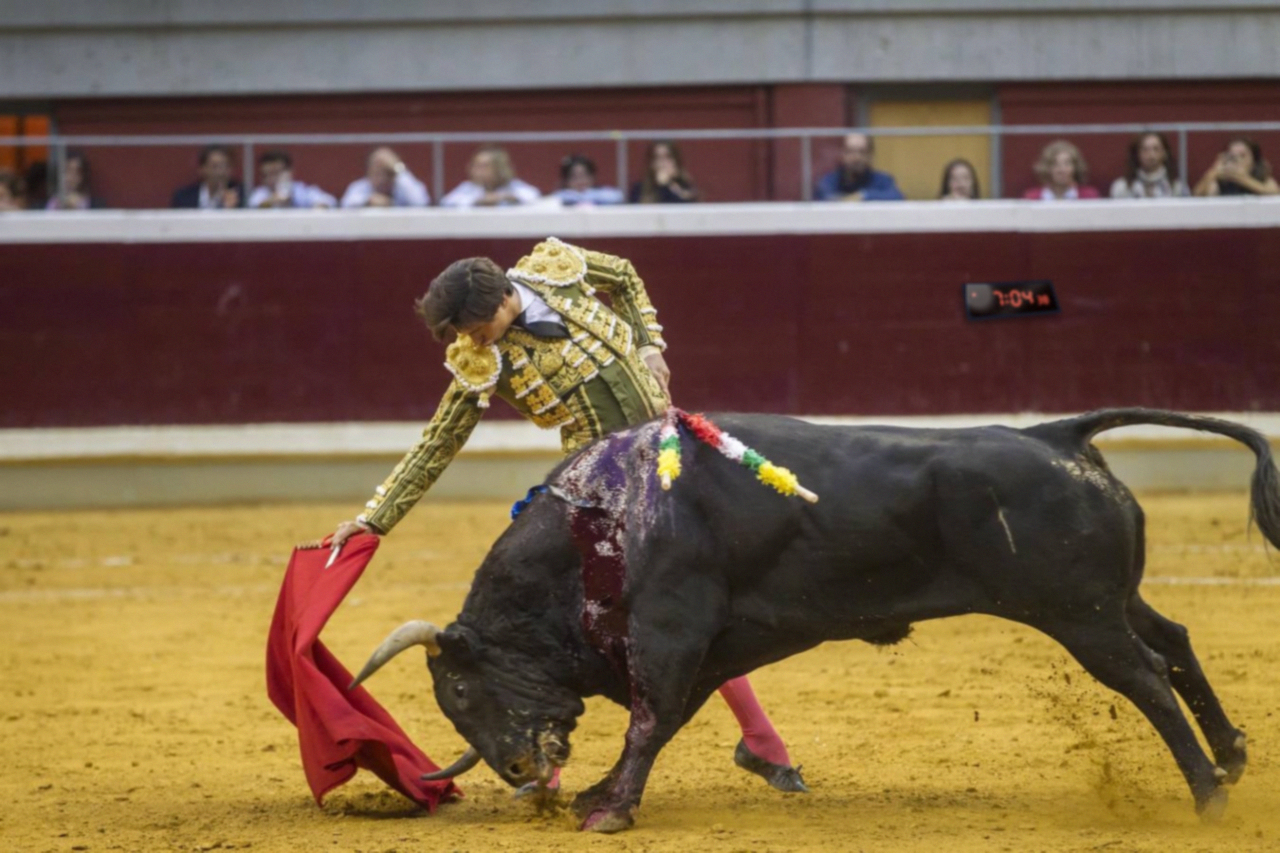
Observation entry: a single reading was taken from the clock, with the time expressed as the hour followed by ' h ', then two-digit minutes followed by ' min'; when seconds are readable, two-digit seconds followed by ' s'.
7 h 04 min
